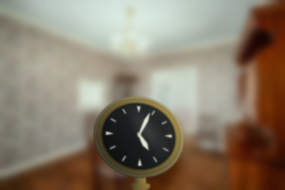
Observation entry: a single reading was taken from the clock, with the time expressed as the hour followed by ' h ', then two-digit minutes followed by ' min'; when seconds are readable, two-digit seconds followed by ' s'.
5 h 04 min
